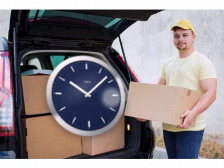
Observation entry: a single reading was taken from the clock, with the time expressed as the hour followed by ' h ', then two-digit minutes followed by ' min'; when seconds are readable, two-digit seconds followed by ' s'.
10 h 08 min
